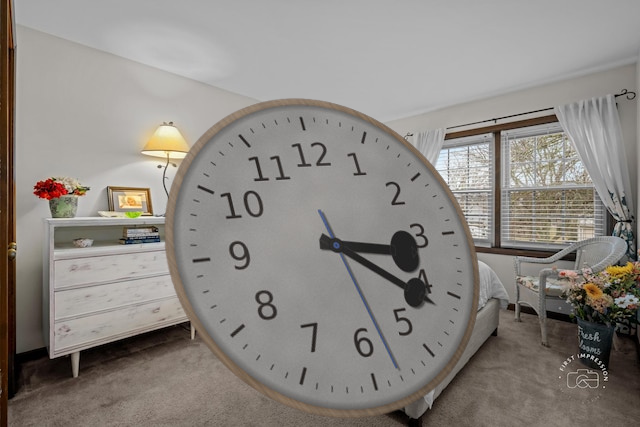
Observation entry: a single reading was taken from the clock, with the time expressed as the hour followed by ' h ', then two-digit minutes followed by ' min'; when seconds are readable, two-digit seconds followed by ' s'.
3 h 21 min 28 s
